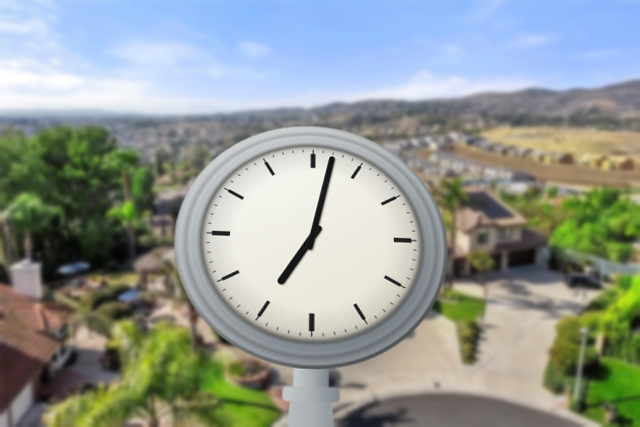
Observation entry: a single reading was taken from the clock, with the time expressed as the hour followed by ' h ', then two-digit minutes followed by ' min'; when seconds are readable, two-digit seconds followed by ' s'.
7 h 02 min
